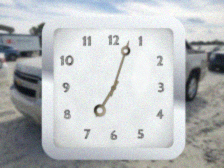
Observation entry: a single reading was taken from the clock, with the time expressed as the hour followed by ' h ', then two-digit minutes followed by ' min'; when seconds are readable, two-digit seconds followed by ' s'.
7 h 03 min
